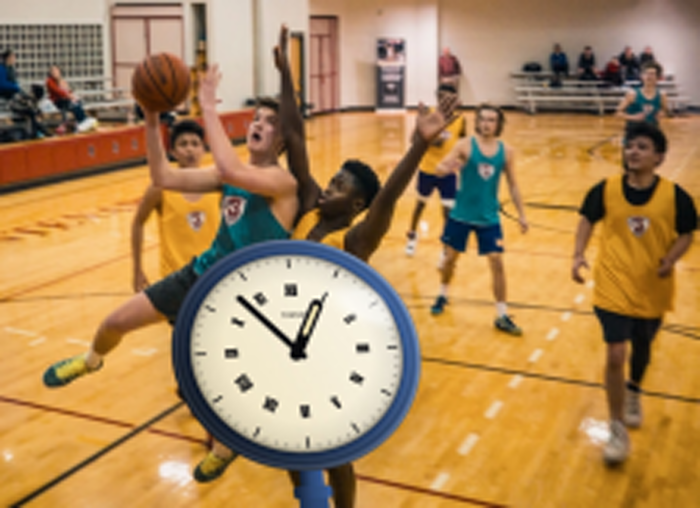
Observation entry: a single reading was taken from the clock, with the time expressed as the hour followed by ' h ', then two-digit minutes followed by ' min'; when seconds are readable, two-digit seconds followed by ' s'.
12 h 53 min
